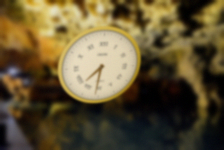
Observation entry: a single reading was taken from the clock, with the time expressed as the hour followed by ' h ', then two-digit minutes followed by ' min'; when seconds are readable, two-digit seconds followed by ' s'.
7 h 31 min
